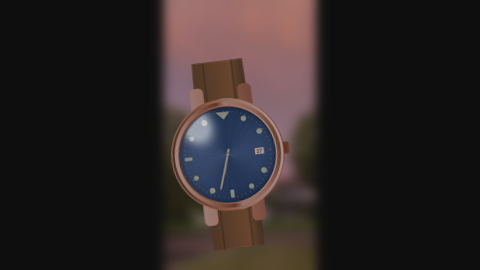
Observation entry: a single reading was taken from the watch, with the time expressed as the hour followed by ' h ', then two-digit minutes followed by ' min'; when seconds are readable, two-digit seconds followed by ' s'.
6 h 33 min
